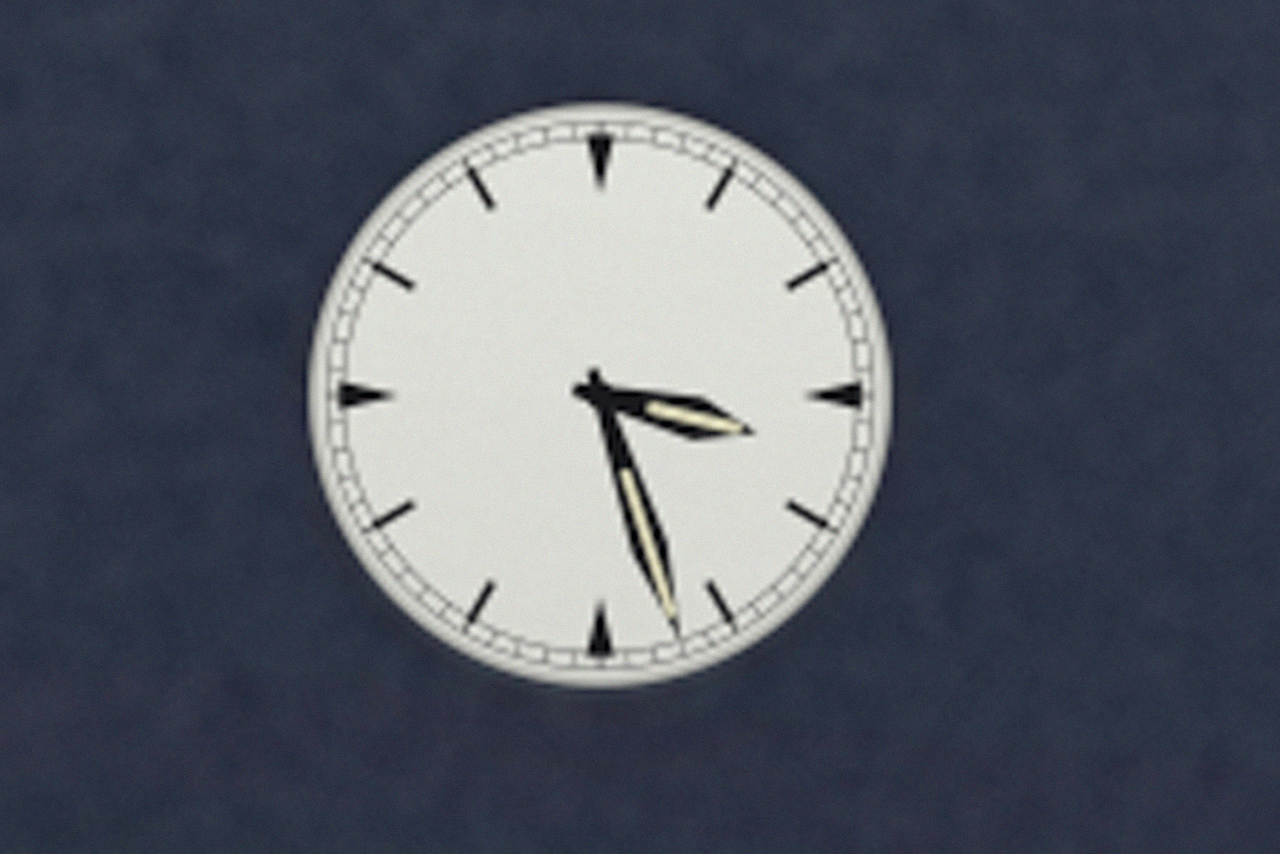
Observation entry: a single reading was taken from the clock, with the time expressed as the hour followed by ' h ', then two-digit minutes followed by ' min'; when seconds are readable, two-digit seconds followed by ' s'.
3 h 27 min
